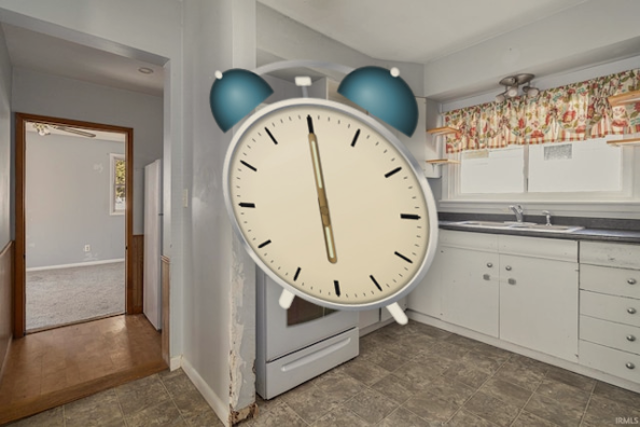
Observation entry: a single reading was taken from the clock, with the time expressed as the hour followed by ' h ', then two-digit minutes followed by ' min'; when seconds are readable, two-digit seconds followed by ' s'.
6 h 00 min
